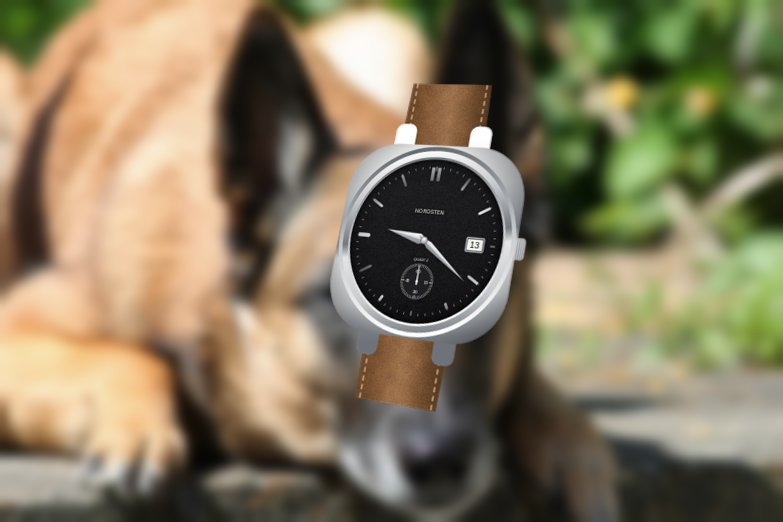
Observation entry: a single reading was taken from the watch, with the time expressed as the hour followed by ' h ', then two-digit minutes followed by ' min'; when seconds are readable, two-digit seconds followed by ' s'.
9 h 21 min
